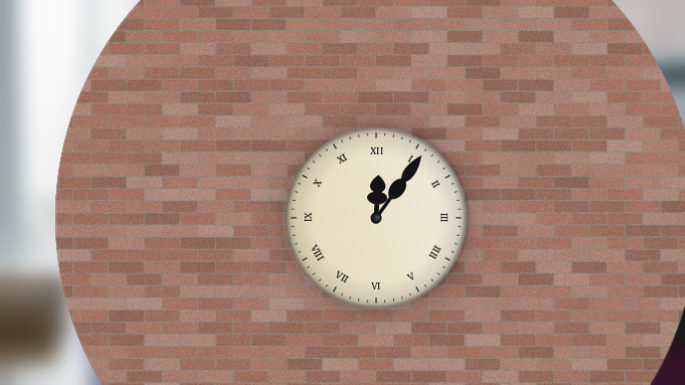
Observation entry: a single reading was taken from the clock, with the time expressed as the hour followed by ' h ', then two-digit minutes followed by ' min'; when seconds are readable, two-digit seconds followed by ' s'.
12 h 06 min
